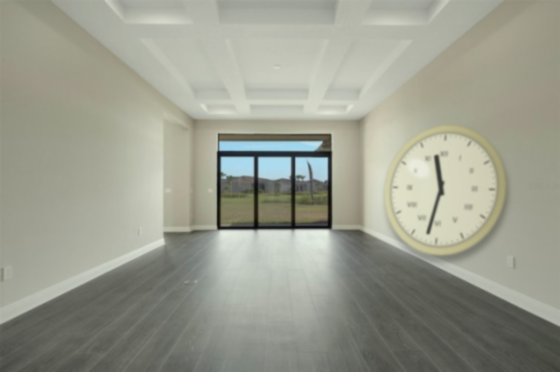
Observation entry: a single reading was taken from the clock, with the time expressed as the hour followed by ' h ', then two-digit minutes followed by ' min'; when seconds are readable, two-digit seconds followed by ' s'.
11 h 32 min
